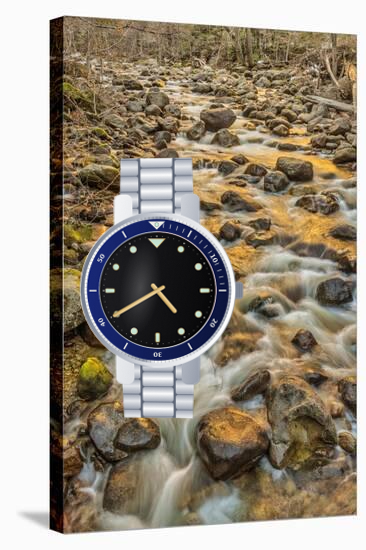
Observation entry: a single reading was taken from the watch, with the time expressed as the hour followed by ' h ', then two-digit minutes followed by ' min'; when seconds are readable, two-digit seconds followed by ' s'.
4 h 40 min
